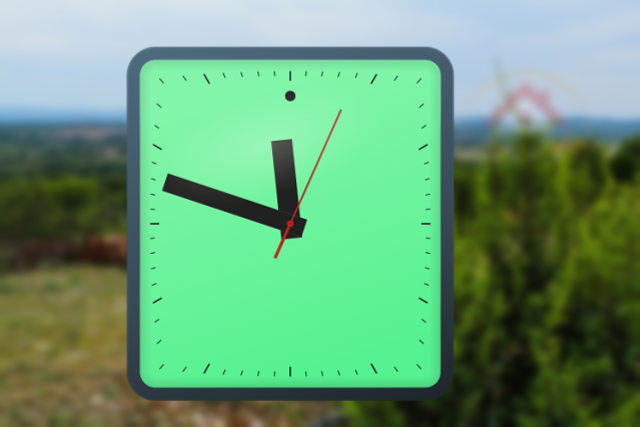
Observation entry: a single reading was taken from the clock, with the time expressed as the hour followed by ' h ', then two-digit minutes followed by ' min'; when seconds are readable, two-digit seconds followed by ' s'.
11 h 48 min 04 s
